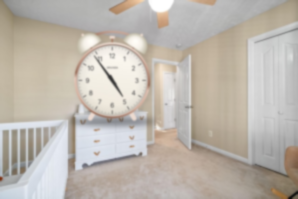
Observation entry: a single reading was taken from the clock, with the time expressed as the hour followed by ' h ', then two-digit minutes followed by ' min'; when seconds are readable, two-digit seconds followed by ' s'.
4 h 54 min
